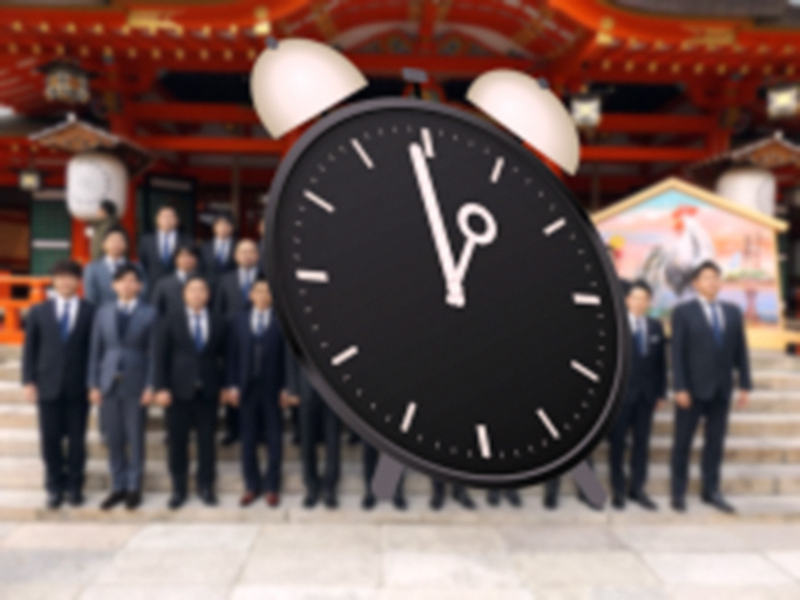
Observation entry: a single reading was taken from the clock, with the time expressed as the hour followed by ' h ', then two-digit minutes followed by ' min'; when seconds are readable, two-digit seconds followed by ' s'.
12 h 59 min
